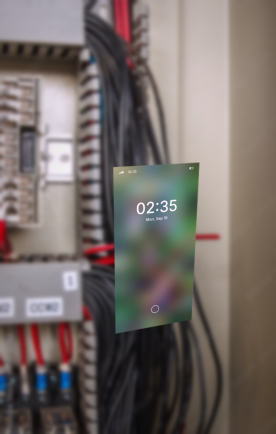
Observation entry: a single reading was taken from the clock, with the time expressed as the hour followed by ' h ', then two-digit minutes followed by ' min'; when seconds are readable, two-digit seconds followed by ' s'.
2 h 35 min
